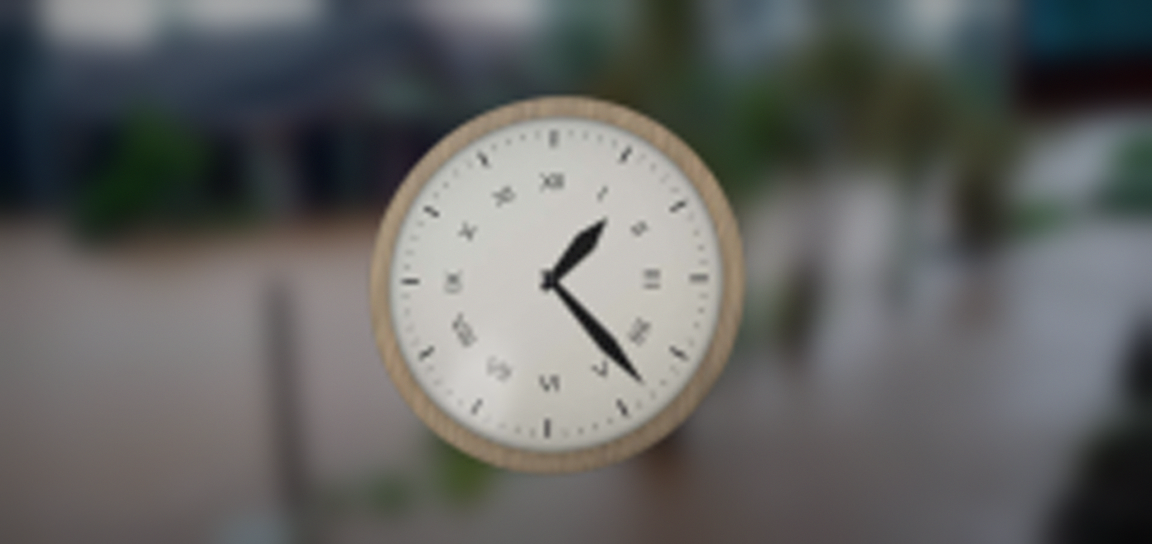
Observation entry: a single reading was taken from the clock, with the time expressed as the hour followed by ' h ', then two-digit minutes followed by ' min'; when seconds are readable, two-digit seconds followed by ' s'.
1 h 23 min
